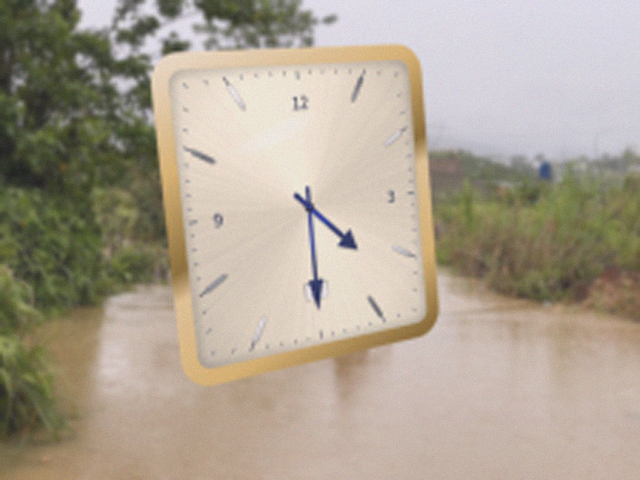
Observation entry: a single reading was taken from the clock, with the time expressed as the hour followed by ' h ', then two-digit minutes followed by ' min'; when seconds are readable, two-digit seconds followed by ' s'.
4 h 30 min
